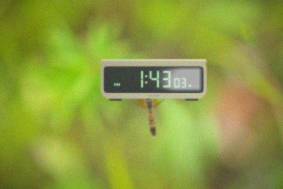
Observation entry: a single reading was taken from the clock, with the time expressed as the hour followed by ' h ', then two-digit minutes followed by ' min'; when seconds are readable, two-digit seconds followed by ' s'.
1 h 43 min 03 s
